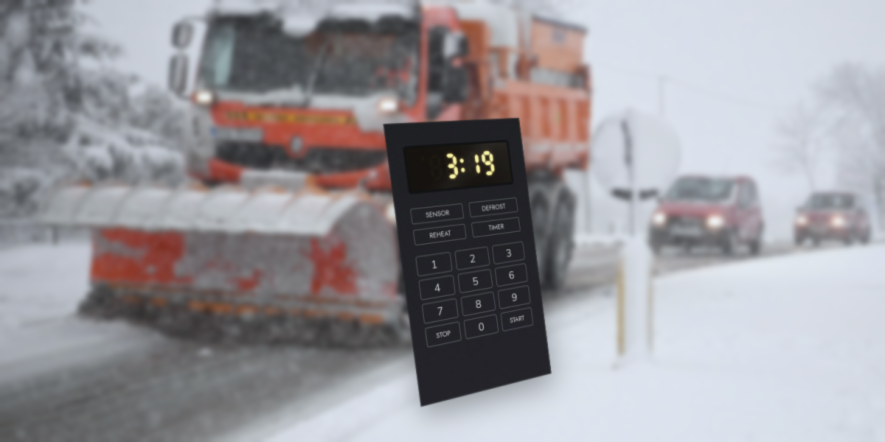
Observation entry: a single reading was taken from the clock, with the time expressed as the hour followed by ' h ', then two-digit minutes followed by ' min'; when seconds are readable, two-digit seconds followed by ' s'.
3 h 19 min
